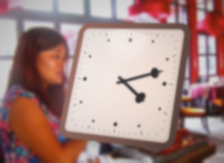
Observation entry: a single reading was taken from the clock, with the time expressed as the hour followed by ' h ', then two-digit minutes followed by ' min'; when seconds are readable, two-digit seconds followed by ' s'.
4 h 12 min
